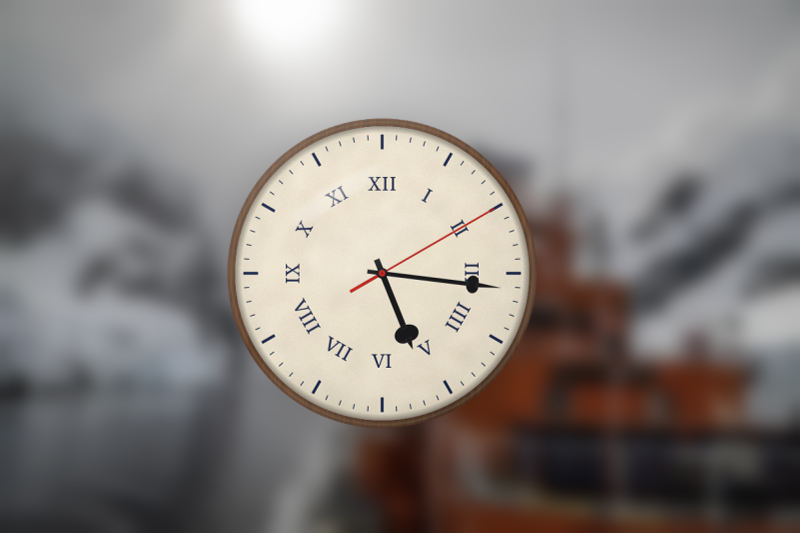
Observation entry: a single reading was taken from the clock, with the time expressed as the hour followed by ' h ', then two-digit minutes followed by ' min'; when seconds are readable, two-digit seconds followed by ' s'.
5 h 16 min 10 s
